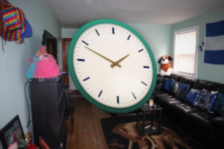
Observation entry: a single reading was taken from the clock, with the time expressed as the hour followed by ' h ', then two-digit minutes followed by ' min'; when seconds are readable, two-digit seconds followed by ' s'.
1 h 49 min
